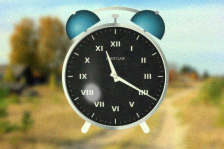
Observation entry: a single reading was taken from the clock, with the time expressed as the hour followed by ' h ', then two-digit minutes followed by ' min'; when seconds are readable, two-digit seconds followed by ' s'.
11 h 20 min
